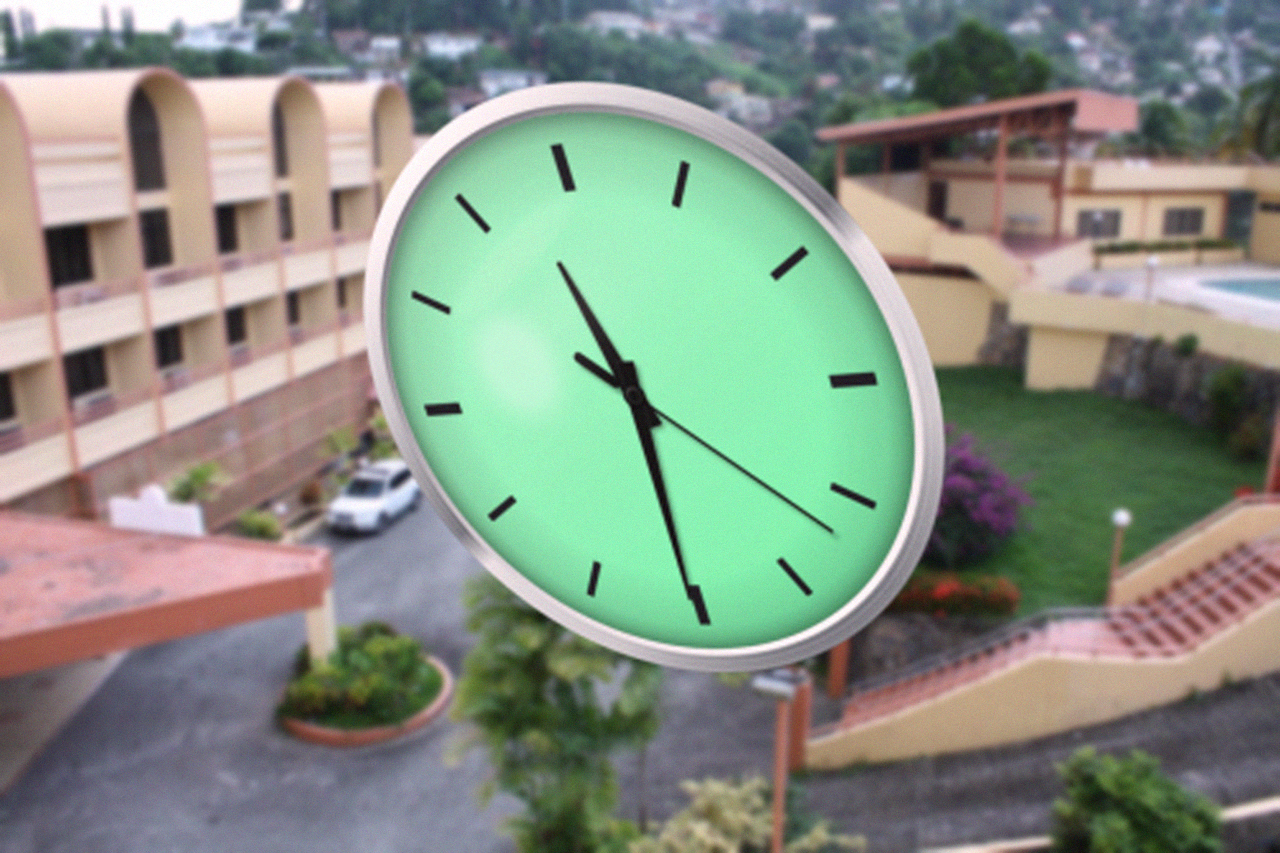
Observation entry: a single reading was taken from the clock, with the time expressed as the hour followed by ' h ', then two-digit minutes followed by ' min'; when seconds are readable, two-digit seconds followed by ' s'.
11 h 30 min 22 s
